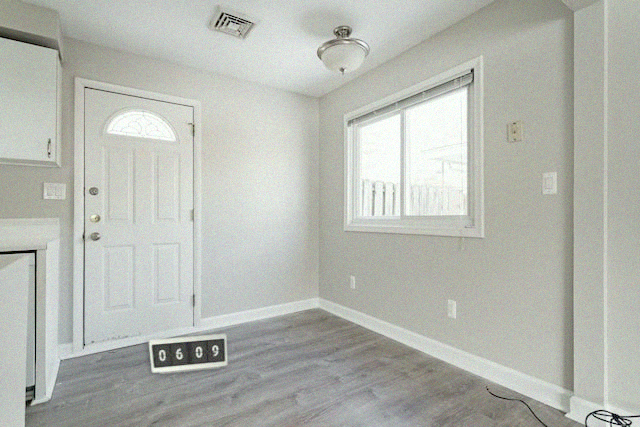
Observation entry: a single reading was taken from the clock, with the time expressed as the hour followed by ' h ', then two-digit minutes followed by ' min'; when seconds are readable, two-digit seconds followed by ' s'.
6 h 09 min
